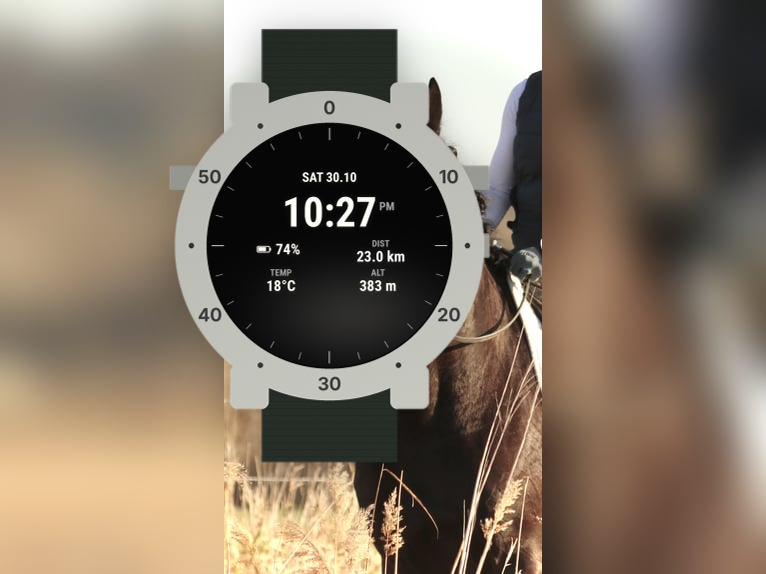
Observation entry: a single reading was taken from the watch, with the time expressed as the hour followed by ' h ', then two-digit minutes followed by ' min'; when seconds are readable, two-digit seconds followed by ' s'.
10 h 27 min
